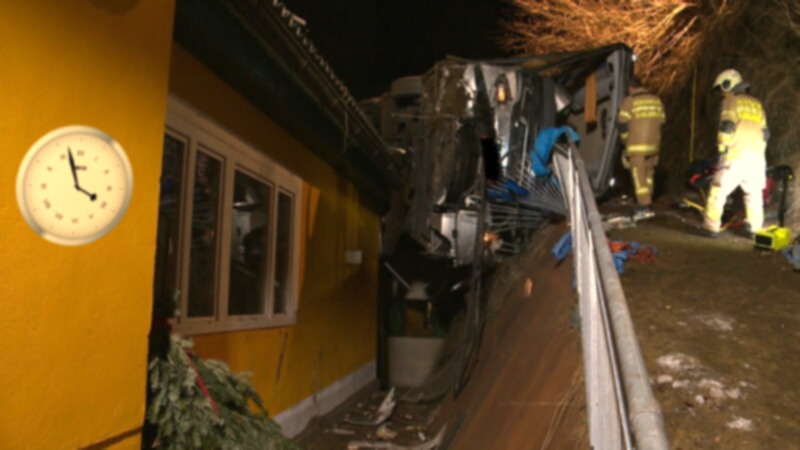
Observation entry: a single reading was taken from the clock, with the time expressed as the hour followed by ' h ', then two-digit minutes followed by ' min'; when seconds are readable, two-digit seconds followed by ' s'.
3 h 57 min
